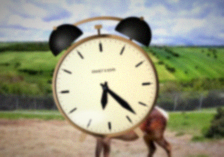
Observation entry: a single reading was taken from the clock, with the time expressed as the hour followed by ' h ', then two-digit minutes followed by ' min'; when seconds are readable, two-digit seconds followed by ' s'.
6 h 23 min
